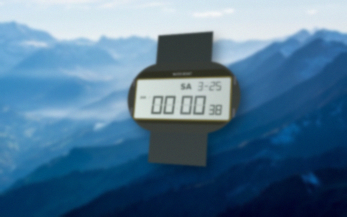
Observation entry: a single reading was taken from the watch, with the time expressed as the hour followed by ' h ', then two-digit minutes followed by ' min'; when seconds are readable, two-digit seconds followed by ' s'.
0 h 00 min
